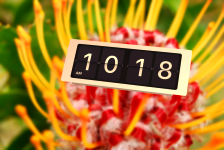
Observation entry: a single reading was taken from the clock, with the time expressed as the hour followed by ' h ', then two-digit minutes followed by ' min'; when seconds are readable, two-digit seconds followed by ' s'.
10 h 18 min
